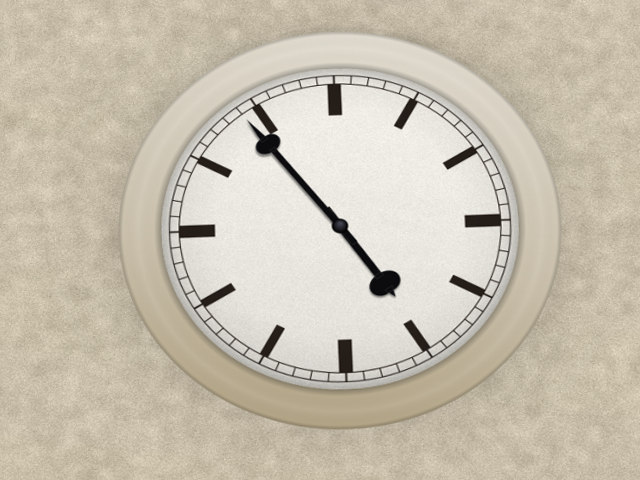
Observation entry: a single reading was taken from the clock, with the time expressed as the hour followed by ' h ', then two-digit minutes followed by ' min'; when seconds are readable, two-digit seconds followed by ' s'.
4 h 54 min
